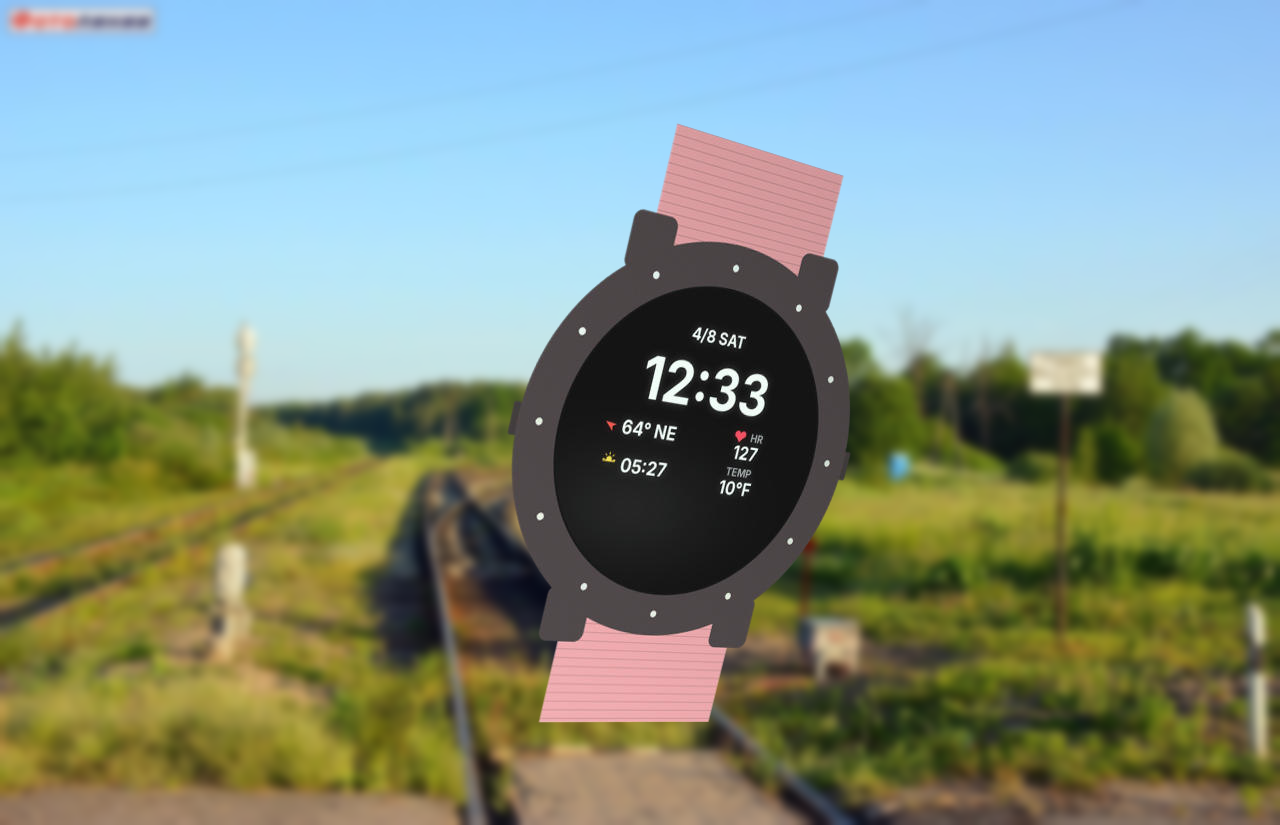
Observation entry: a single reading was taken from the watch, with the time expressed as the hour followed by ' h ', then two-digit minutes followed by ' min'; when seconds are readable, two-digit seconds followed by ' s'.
12 h 33 min
